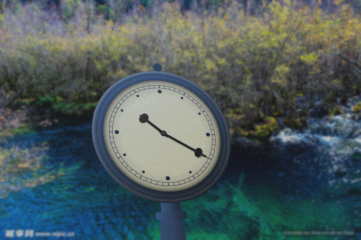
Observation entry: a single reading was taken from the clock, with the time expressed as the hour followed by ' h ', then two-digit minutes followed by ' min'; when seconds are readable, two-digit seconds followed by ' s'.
10 h 20 min
